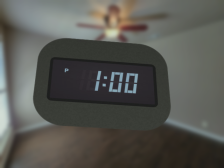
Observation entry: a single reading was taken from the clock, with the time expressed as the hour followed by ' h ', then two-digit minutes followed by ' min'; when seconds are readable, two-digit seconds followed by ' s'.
1 h 00 min
